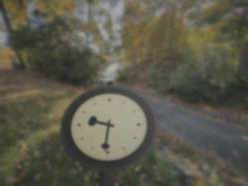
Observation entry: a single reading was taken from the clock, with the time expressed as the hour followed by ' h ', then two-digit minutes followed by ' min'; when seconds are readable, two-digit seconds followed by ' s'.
9 h 31 min
